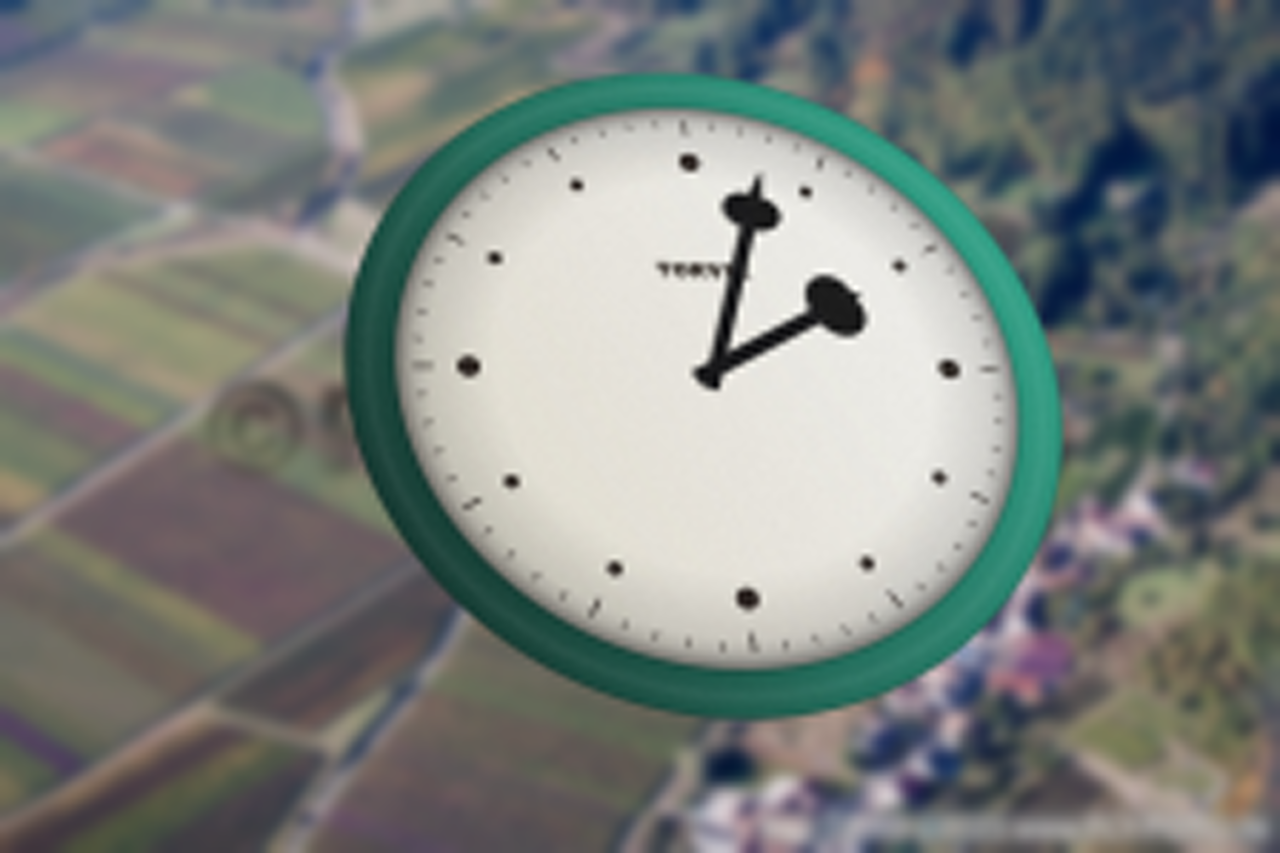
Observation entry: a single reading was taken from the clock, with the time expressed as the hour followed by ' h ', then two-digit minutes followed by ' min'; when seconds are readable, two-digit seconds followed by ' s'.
2 h 03 min
